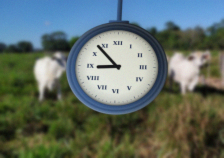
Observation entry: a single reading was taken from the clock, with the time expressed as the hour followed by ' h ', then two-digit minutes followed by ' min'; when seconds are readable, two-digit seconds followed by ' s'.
8 h 53 min
